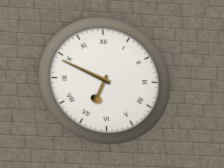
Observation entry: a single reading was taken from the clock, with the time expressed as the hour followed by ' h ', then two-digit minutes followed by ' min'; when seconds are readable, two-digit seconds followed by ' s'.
6 h 49 min
